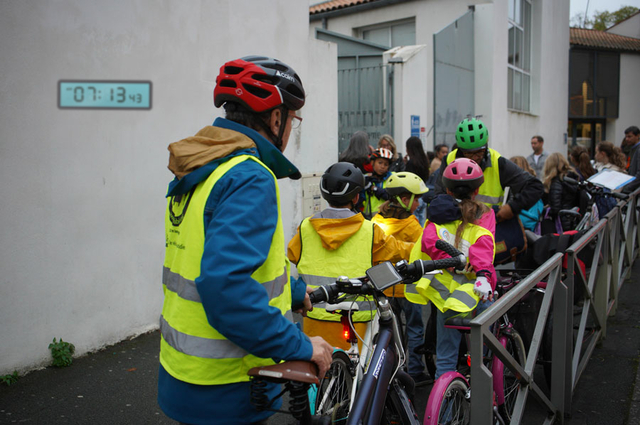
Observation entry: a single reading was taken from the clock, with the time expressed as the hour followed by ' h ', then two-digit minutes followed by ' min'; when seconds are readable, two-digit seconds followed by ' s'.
7 h 13 min
